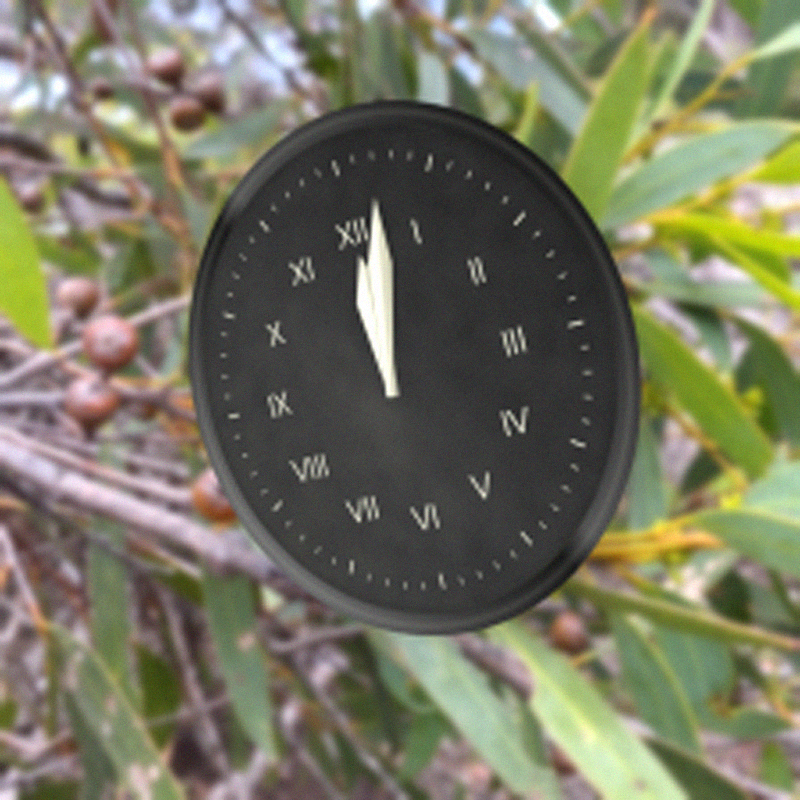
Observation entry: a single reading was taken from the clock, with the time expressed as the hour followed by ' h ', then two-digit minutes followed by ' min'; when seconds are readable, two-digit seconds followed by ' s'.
12 h 02 min
